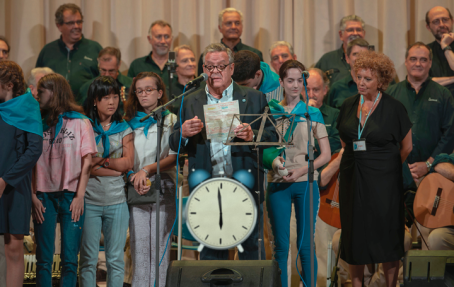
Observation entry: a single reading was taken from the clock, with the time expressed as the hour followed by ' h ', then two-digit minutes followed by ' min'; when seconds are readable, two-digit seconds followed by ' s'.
5 h 59 min
